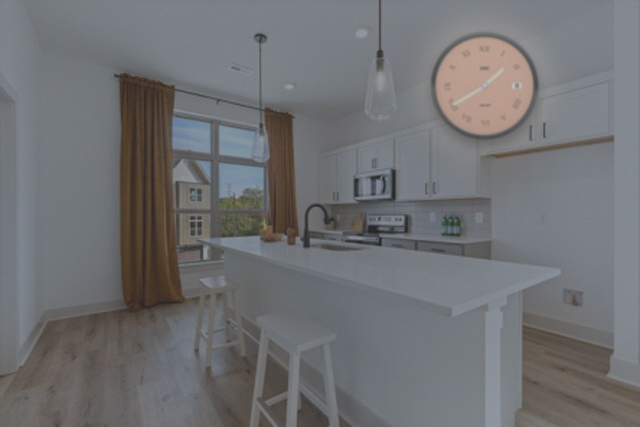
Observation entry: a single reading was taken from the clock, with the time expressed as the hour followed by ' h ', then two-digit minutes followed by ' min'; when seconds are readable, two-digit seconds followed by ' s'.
1 h 40 min
